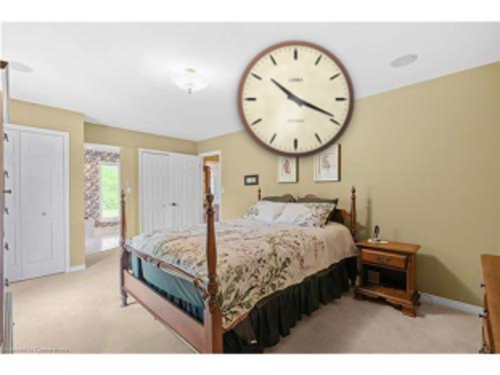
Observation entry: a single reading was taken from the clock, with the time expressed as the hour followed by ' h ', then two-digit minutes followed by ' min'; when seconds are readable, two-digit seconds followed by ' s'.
10 h 19 min
